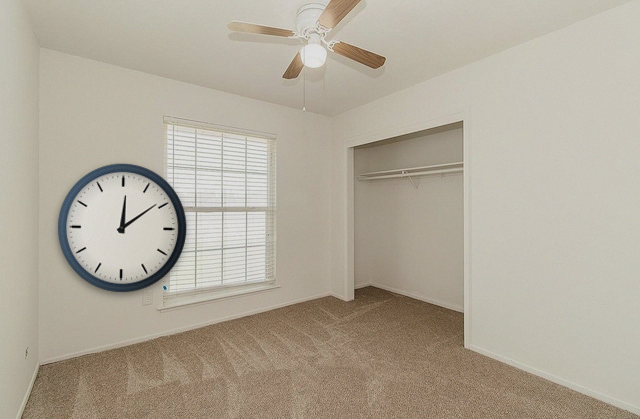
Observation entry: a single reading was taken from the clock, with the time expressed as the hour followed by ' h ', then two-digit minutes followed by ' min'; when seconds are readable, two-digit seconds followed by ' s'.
12 h 09 min
